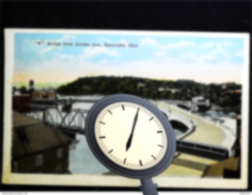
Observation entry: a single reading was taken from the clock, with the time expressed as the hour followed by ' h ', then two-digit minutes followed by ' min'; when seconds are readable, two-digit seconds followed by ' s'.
7 h 05 min
